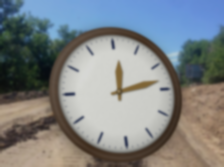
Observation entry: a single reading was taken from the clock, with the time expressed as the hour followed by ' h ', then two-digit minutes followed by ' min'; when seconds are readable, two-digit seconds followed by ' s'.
12 h 13 min
